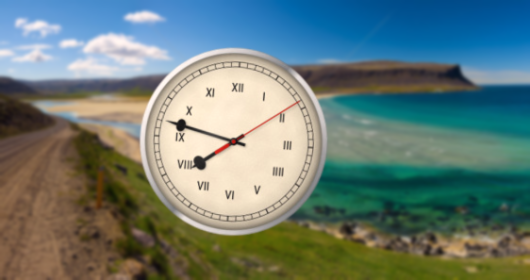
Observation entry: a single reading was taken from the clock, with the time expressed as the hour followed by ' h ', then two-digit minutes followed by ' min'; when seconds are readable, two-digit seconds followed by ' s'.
7 h 47 min 09 s
